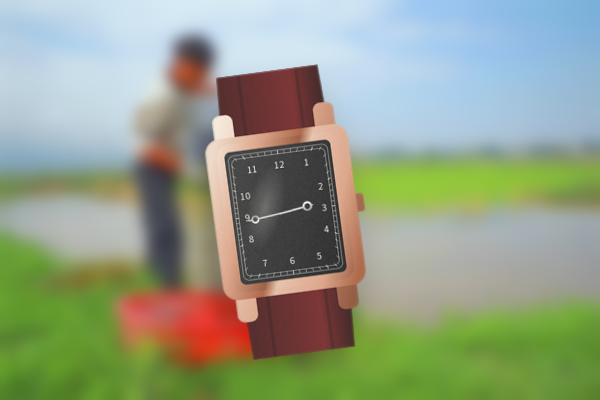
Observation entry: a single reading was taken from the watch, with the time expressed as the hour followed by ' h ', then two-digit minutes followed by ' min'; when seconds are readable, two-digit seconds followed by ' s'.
2 h 44 min
